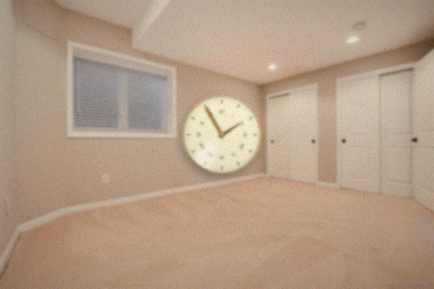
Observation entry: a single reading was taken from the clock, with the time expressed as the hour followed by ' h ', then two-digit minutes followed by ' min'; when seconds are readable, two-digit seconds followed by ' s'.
1 h 55 min
